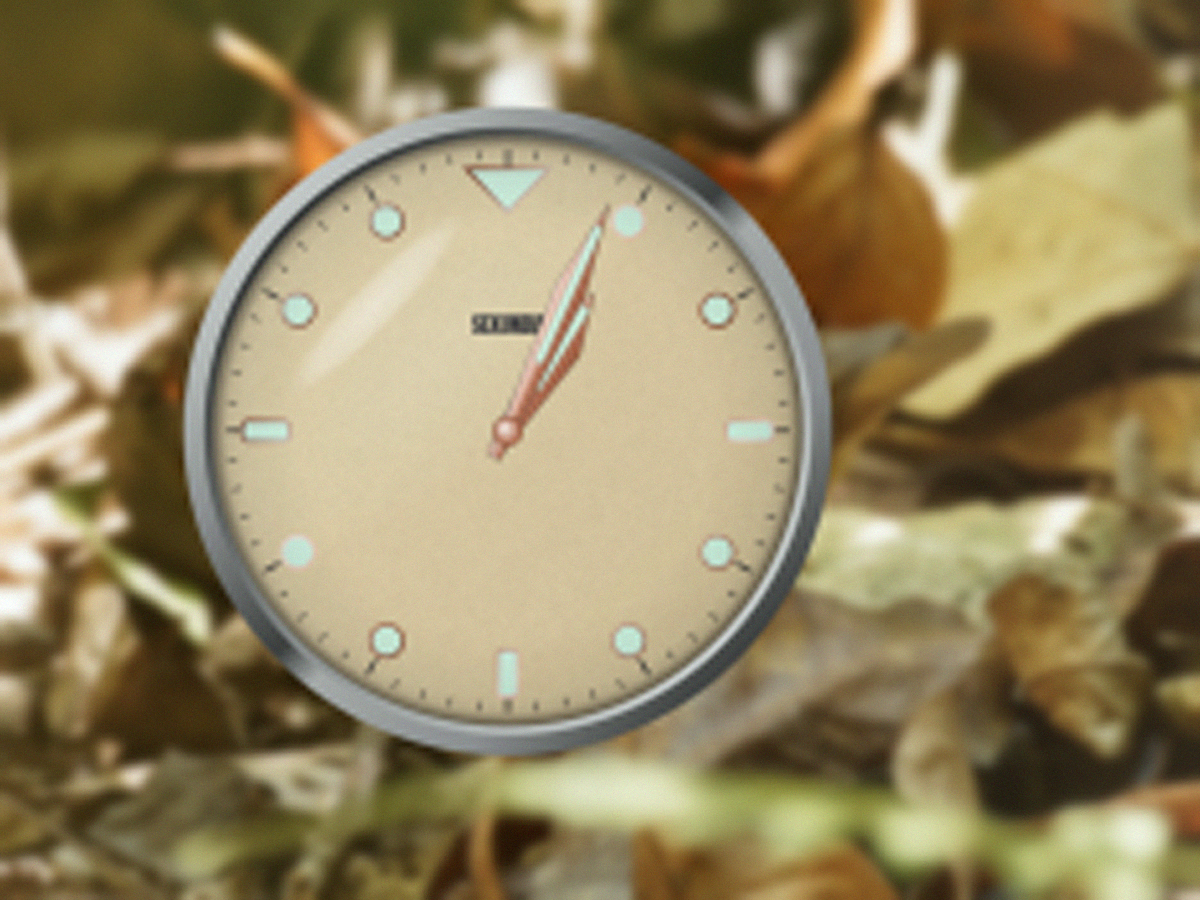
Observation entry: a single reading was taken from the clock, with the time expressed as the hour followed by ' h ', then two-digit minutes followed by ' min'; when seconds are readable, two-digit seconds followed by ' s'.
1 h 04 min
